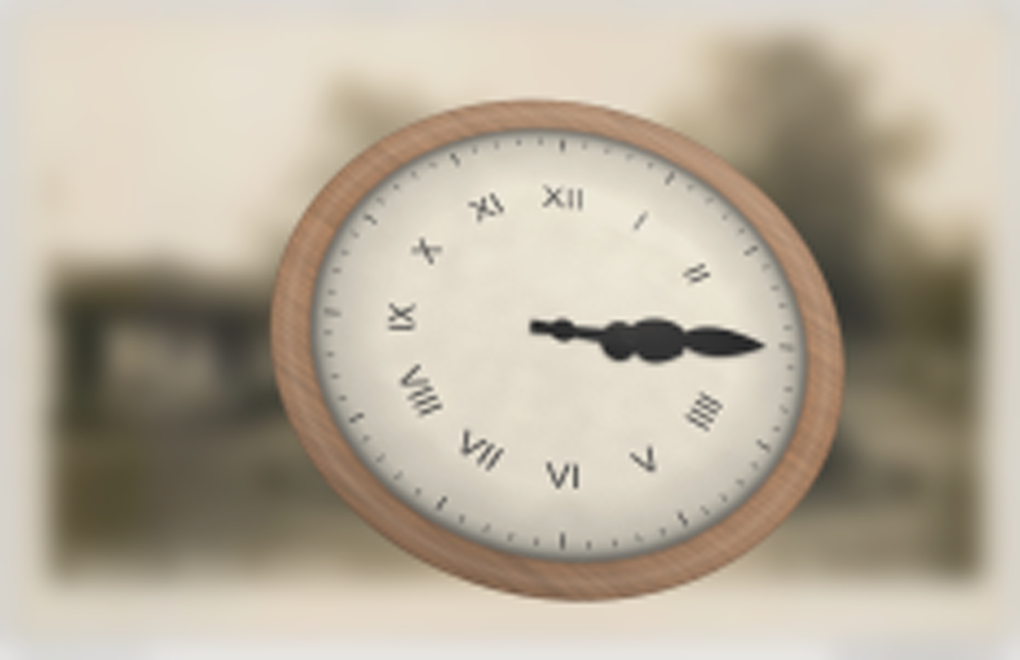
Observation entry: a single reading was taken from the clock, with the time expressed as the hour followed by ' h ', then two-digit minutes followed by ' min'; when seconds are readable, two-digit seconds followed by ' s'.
3 h 15 min
